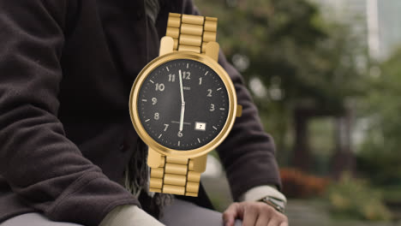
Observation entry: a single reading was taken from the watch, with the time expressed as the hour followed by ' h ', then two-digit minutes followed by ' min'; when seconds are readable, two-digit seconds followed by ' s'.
5 h 58 min
